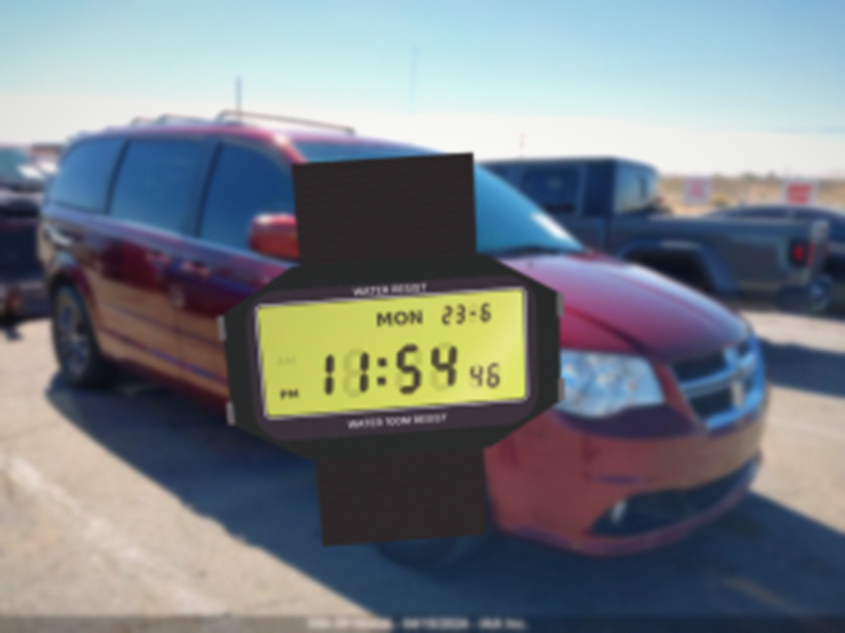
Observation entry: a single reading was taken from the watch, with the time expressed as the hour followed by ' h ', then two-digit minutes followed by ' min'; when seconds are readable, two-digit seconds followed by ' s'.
11 h 54 min 46 s
